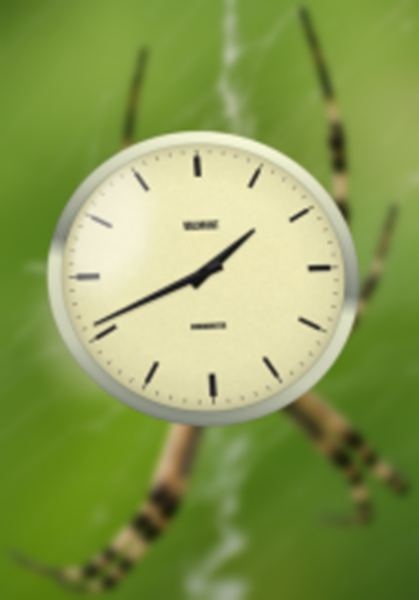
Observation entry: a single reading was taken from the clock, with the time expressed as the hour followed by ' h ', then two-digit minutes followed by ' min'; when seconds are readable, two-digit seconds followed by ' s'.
1 h 41 min
